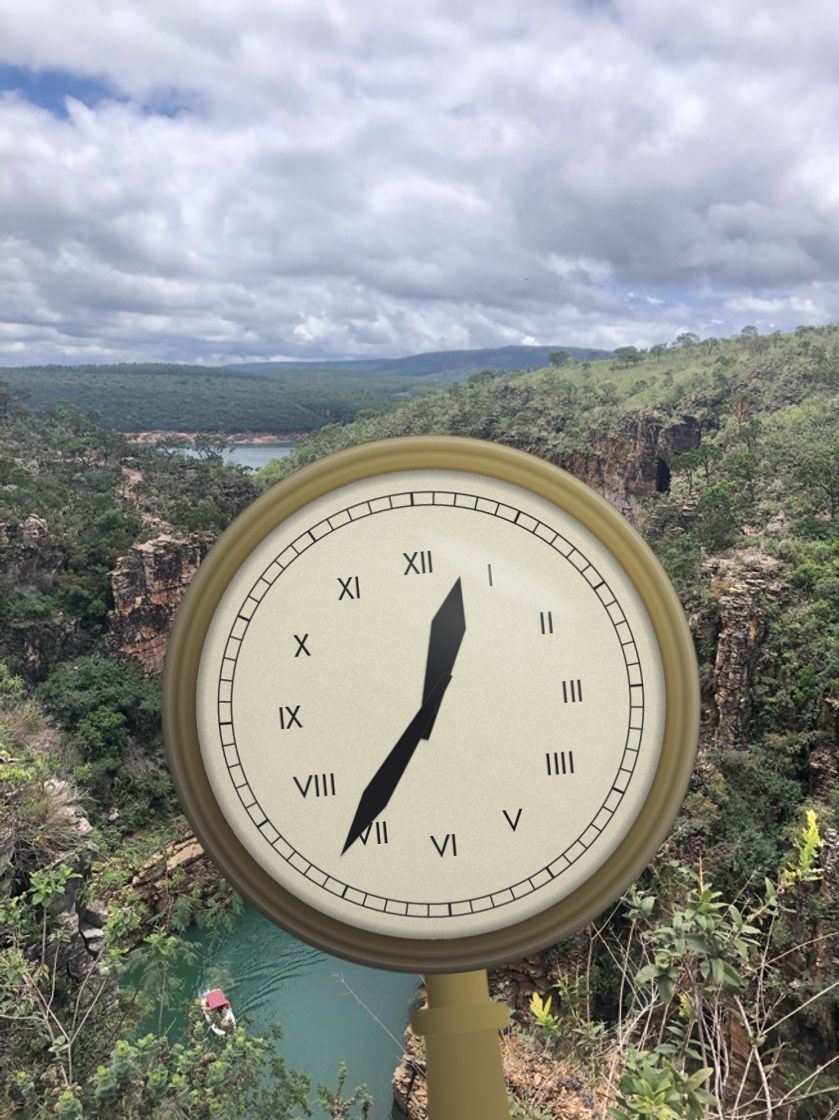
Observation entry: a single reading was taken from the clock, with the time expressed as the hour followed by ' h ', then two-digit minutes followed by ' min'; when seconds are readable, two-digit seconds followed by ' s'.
12 h 36 min
